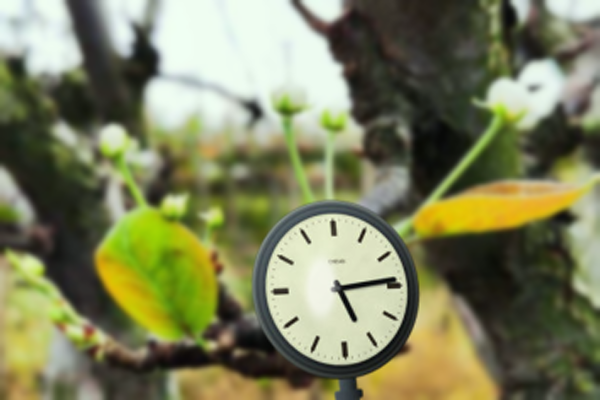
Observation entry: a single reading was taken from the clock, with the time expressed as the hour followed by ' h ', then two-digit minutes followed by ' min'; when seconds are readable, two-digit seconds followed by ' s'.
5 h 14 min
